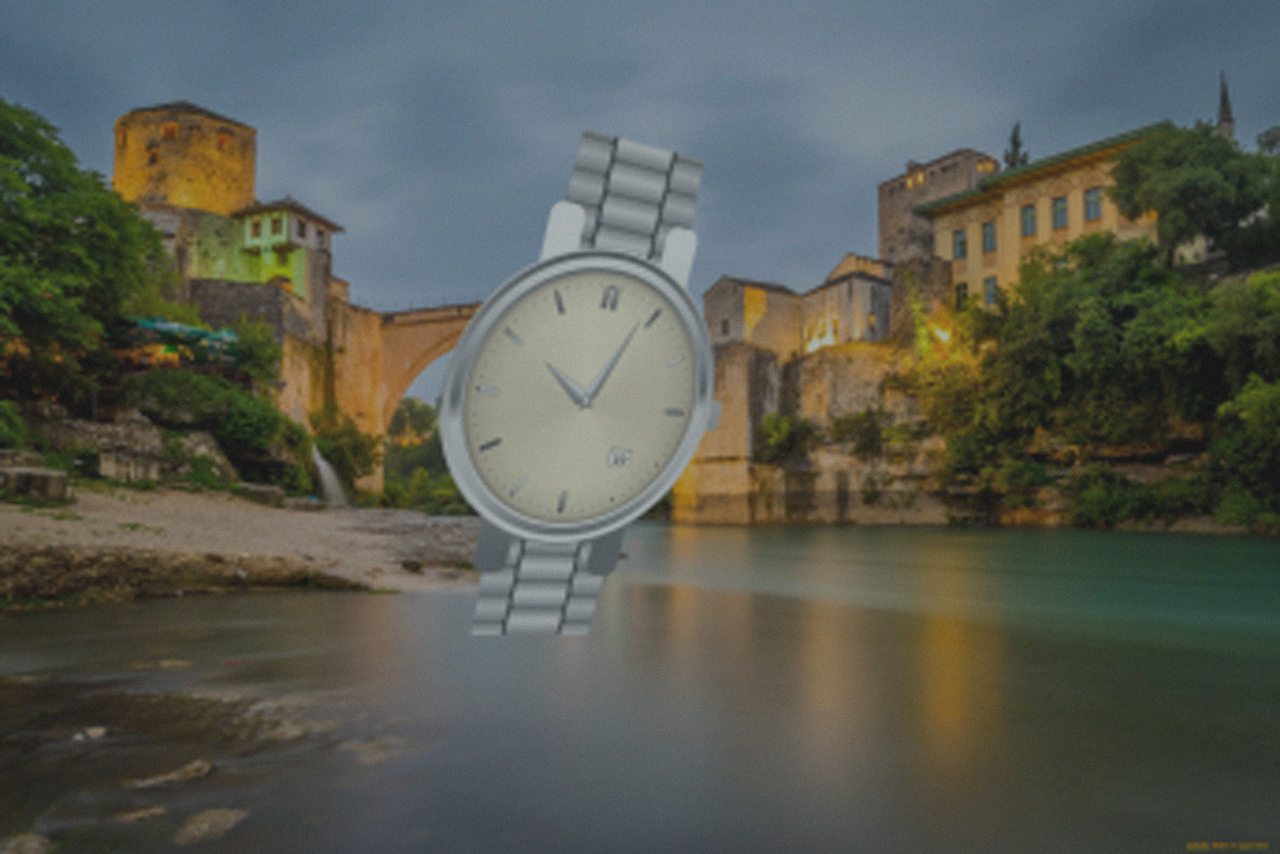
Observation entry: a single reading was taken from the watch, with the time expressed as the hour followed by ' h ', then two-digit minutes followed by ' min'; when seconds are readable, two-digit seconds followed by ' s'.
10 h 04 min
